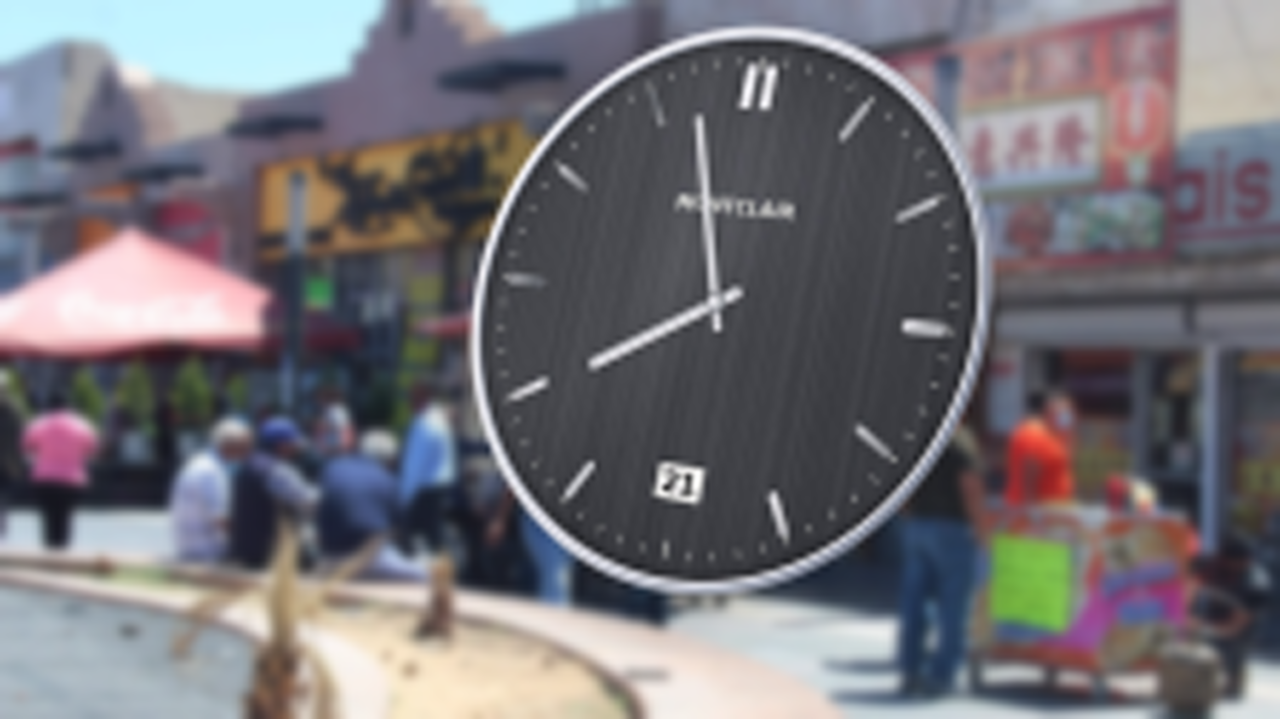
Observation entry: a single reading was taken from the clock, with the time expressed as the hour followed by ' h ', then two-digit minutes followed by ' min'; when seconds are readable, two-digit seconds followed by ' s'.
7 h 57 min
